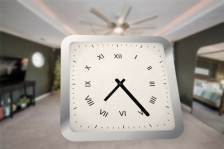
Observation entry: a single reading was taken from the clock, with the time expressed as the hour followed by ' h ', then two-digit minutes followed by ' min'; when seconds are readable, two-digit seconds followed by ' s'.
7 h 24 min
